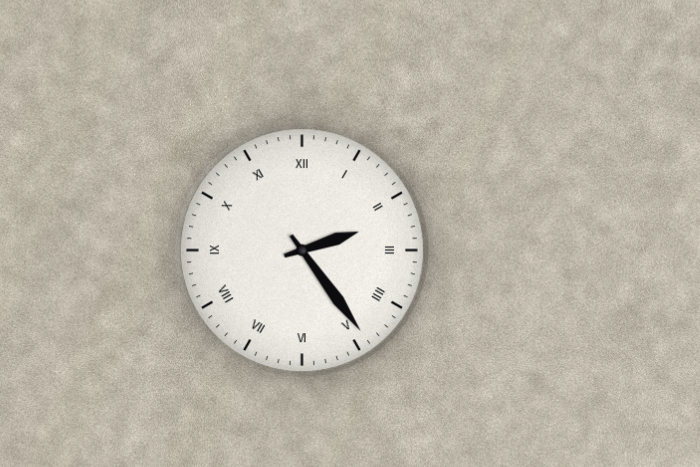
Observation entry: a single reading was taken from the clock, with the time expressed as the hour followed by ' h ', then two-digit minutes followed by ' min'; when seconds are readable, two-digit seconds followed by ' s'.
2 h 24 min
